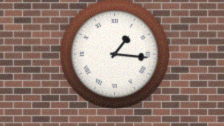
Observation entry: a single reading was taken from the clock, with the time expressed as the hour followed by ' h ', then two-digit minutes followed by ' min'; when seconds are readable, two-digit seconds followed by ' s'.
1 h 16 min
